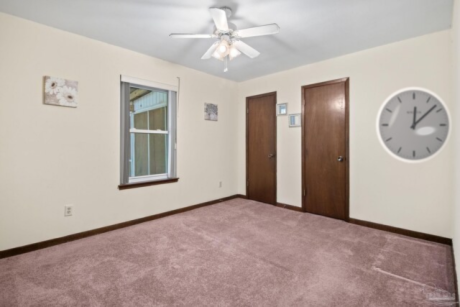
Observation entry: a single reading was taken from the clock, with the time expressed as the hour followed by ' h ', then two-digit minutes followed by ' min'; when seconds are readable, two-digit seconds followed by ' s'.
12 h 08 min
